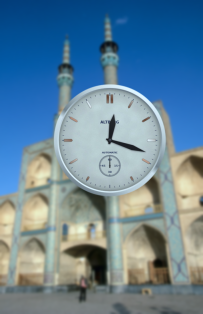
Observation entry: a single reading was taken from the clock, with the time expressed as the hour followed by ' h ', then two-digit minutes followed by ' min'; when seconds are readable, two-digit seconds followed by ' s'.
12 h 18 min
